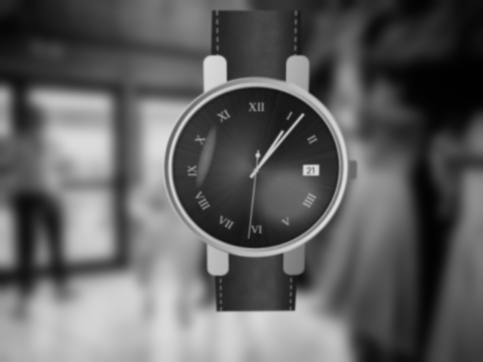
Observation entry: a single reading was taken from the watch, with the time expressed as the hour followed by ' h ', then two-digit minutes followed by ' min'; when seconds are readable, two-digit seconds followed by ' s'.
1 h 06 min 31 s
